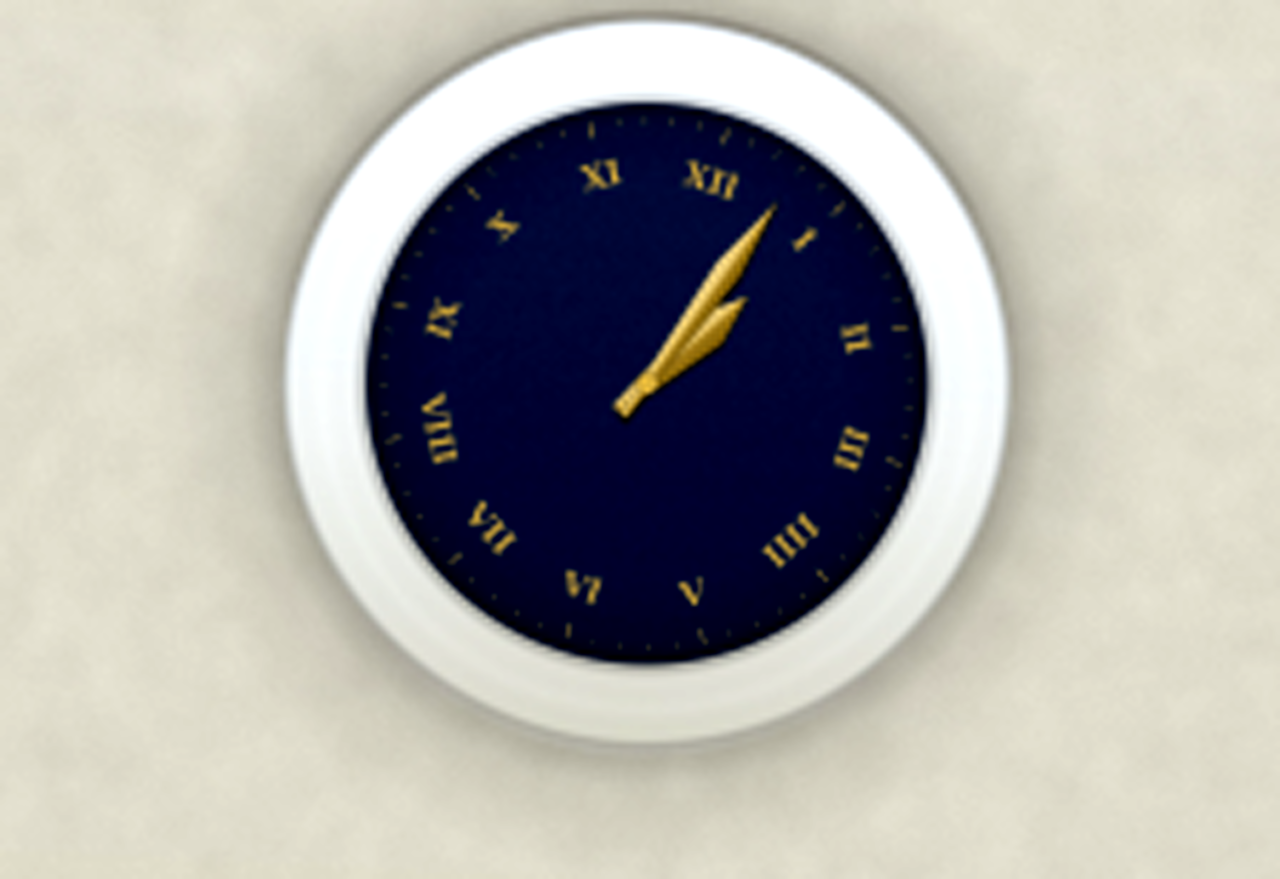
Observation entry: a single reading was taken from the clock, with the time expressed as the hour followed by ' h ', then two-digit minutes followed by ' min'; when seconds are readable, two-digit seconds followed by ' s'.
1 h 03 min
